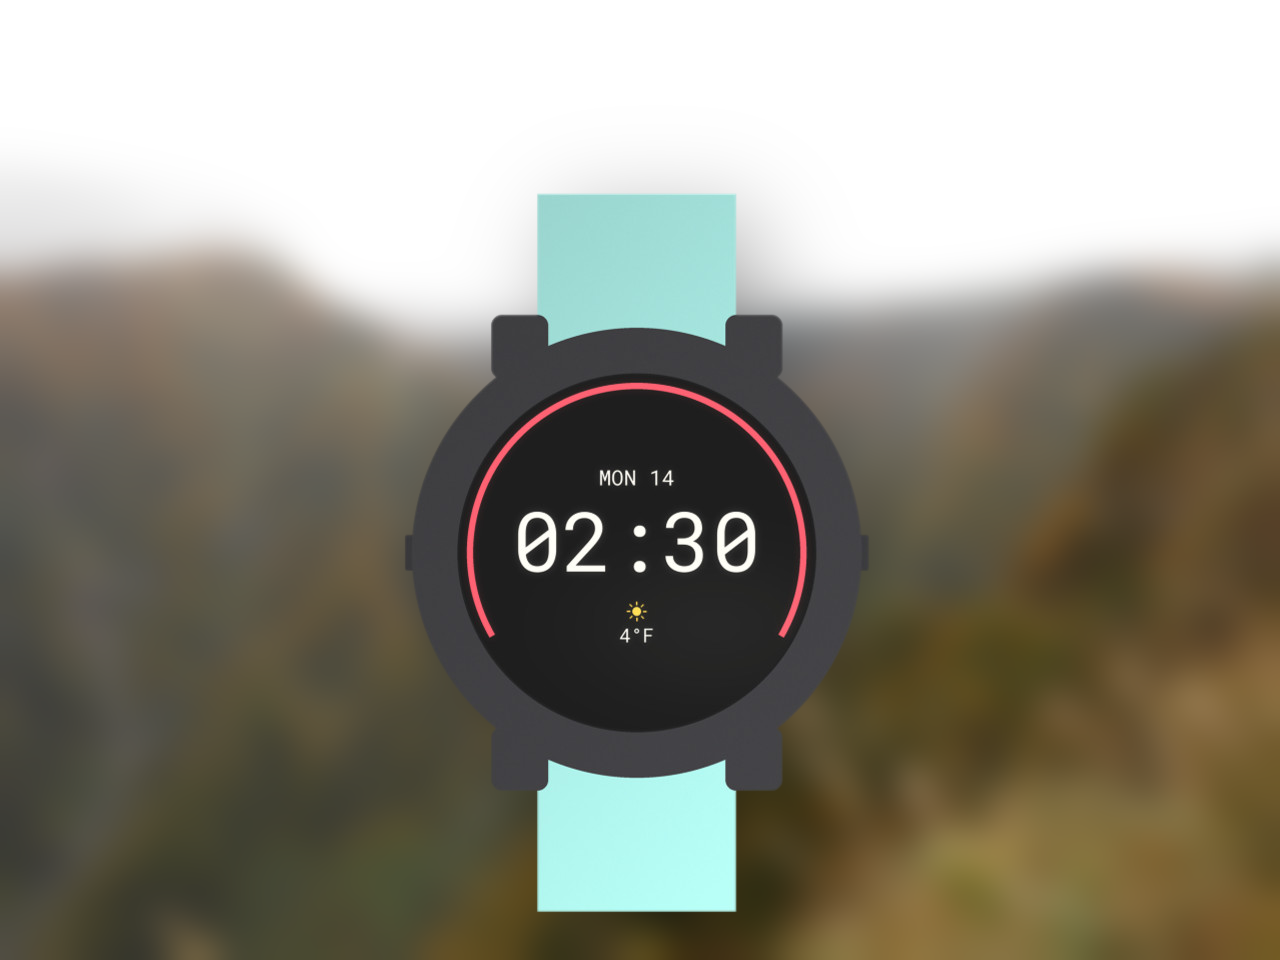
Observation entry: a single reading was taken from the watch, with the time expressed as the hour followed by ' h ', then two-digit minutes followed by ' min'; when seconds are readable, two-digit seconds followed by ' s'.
2 h 30 min
